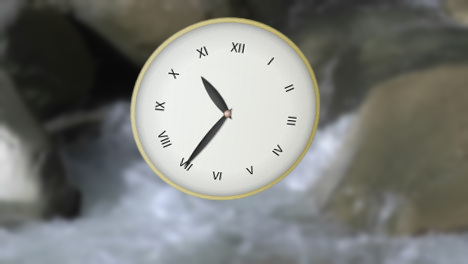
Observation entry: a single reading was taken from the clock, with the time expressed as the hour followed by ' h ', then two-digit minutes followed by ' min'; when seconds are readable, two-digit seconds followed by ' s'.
10 h 35 min
